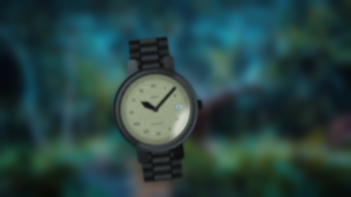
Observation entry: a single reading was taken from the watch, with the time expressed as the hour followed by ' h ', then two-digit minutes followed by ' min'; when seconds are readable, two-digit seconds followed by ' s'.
10 h 08 min
